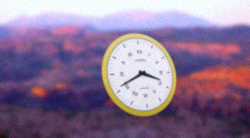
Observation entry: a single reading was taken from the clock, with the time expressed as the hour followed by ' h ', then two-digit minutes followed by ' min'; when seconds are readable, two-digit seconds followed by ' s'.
3 h 41 min
